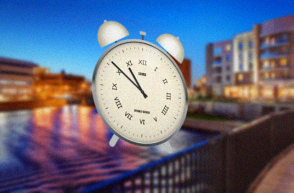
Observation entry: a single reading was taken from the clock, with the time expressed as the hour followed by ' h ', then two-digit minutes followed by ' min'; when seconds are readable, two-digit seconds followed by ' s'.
10 h 51 min
